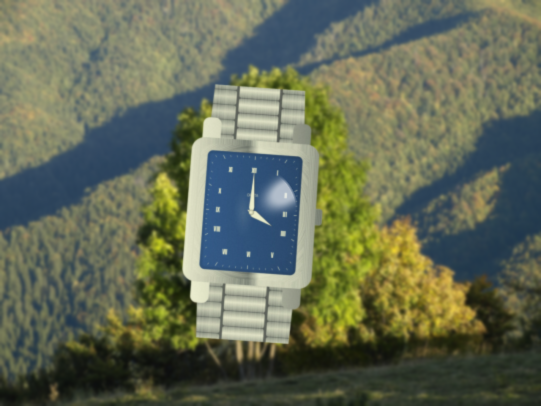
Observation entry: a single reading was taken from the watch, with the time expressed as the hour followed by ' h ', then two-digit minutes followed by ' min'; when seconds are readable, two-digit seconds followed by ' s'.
4 h 00 min
